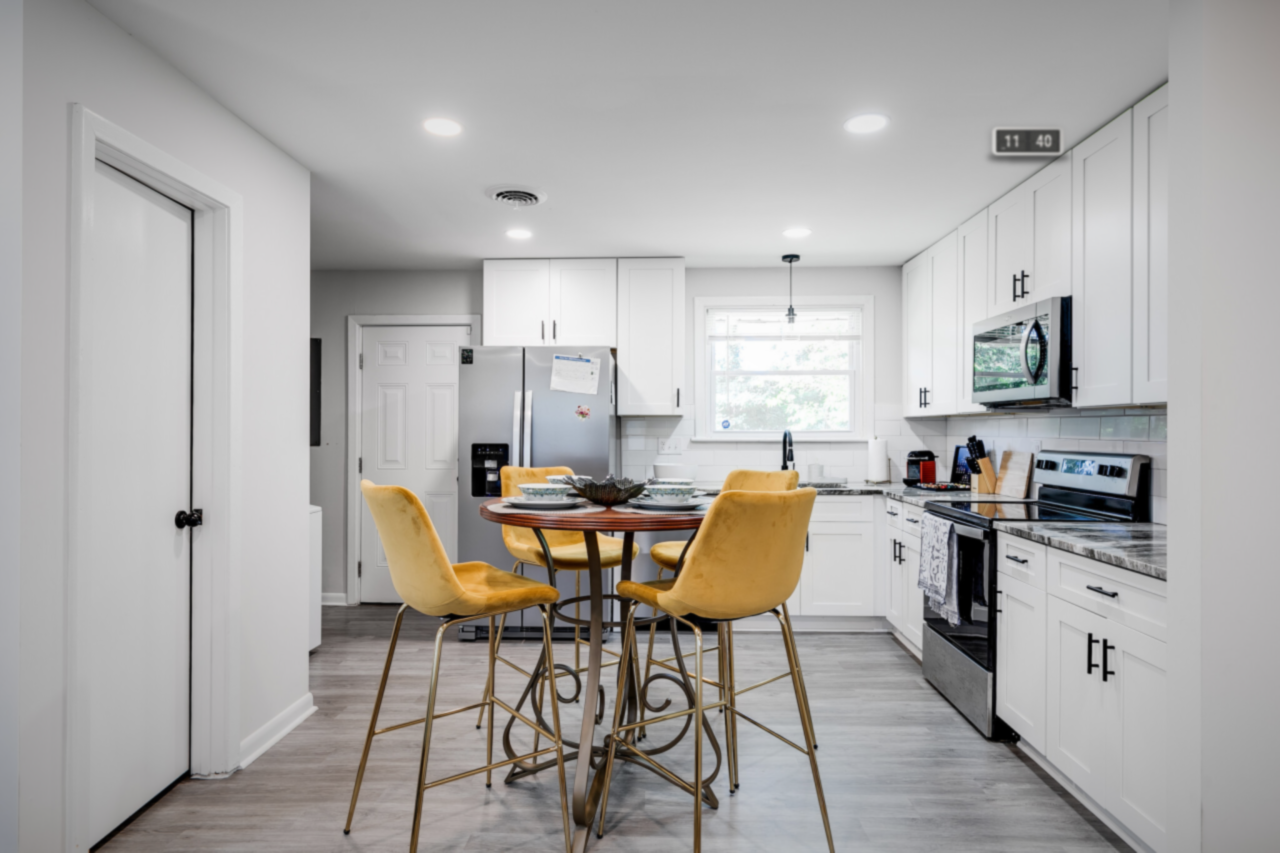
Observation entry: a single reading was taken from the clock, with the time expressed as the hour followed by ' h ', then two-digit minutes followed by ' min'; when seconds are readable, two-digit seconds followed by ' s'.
11 h 40 min
